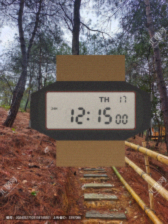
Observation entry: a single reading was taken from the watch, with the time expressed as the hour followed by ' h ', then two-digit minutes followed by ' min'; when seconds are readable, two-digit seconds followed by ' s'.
12 h 15 min 00 s
